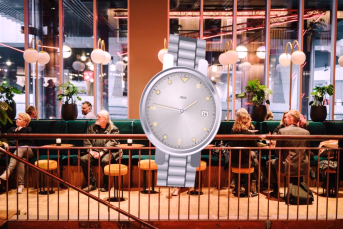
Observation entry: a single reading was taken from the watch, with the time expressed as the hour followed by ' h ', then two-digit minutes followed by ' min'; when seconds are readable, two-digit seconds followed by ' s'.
1 h 46 min
